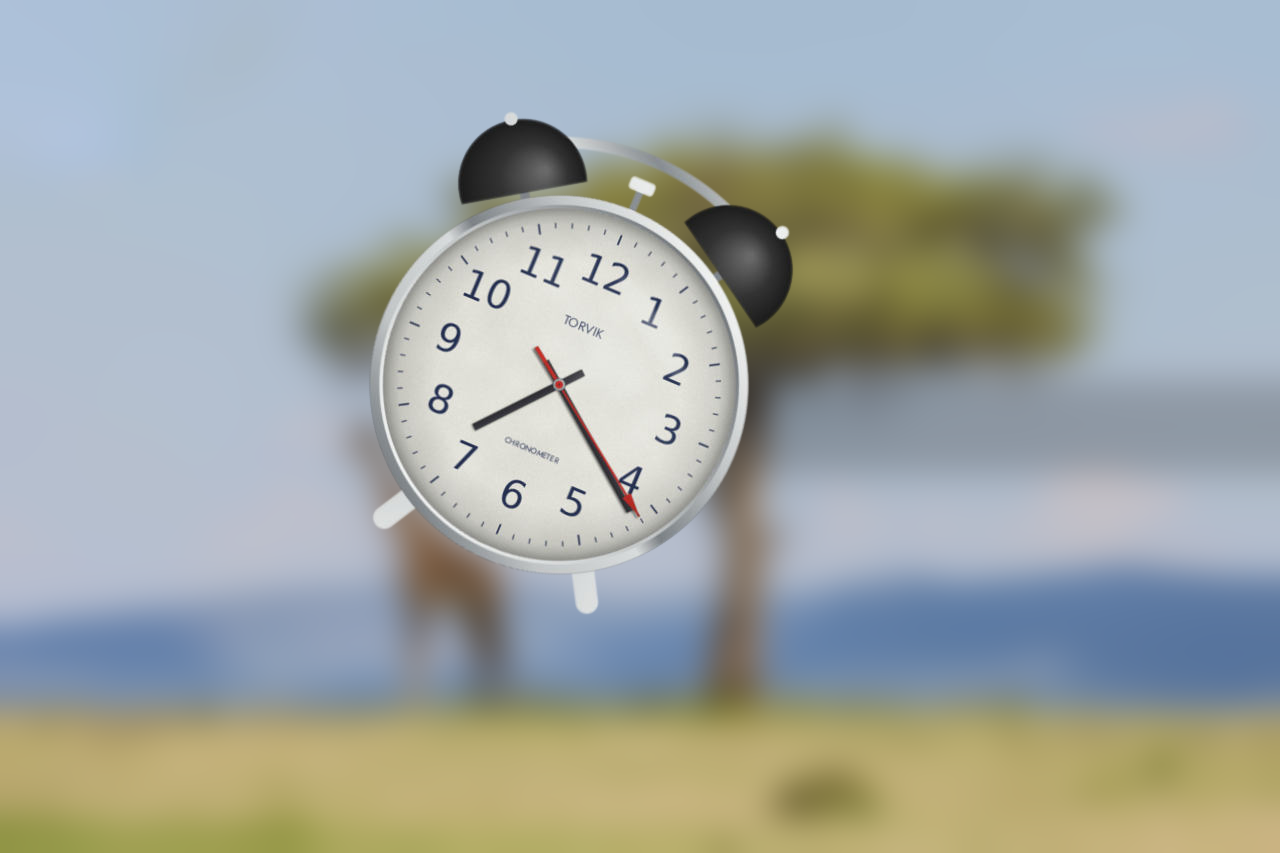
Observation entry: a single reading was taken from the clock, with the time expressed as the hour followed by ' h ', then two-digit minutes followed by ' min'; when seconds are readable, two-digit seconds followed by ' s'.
7 h 21 min 21 s
